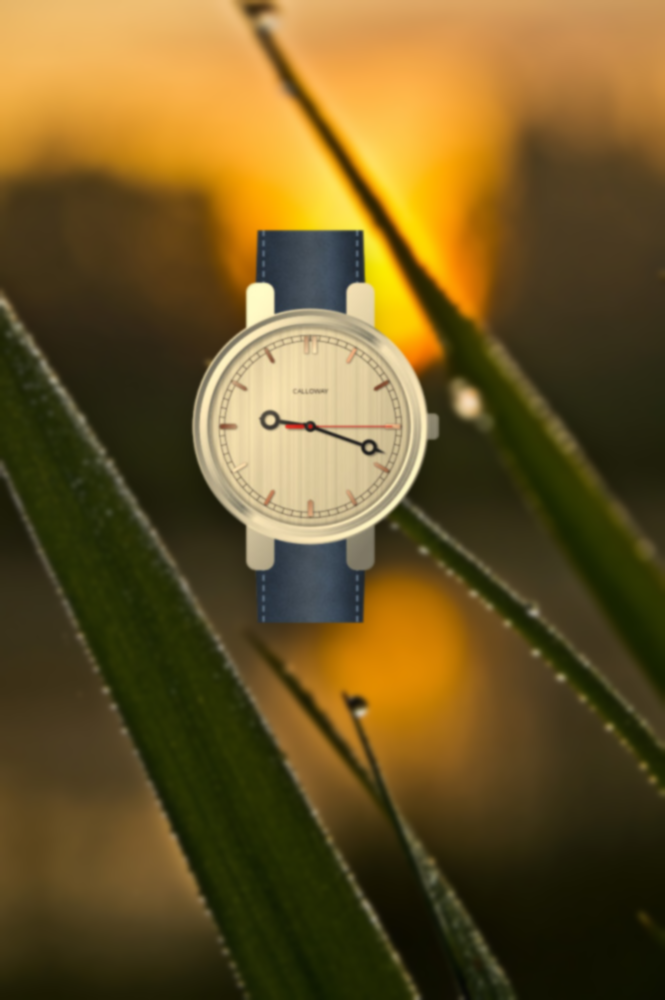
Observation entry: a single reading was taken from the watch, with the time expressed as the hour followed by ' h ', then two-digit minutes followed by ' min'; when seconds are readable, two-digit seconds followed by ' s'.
9 h 18 min 15 s
